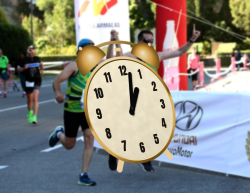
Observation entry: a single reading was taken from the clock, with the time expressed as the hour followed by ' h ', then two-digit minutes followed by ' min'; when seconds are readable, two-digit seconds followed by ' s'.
1 h 02 min
